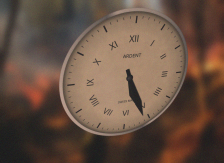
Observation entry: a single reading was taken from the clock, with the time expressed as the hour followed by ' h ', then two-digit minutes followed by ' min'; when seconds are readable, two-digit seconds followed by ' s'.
5 h 26 min
